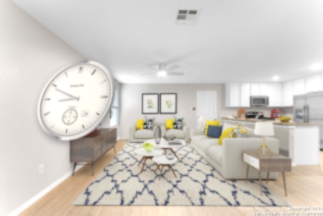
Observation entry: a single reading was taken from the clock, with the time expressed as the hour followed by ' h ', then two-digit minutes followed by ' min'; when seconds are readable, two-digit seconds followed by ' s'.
8 h 49 min
